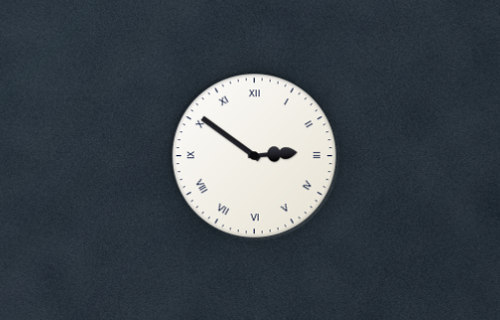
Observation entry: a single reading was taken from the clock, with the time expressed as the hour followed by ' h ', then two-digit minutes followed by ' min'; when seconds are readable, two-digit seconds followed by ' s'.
2 h 51 min
